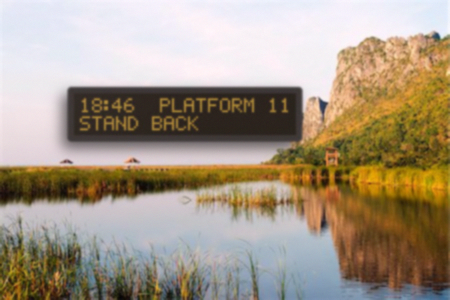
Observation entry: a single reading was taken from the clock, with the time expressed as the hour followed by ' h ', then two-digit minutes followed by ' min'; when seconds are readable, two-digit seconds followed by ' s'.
18 h 46 min
